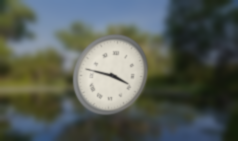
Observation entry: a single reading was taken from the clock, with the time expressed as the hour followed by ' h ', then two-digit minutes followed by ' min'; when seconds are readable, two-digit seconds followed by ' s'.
3 h 47 min
